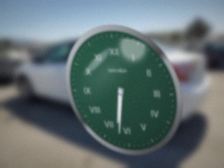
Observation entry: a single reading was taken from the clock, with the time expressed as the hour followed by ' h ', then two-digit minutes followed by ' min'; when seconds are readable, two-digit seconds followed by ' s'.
6 h 32 min
